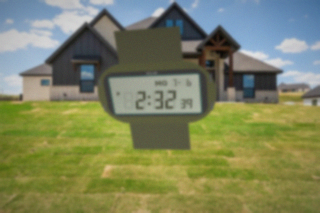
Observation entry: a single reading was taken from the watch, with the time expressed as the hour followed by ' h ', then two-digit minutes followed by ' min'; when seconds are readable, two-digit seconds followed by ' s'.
2 h 32 min
